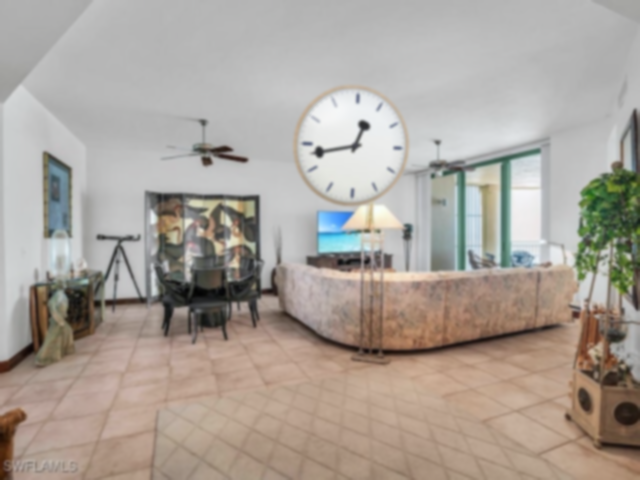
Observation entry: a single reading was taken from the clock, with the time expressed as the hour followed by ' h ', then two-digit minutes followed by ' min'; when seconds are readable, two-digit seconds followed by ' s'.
12 h 43 min
